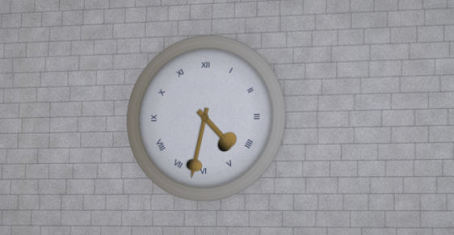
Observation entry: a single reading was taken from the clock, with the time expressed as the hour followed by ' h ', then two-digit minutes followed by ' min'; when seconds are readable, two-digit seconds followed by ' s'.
4 h 32 min
